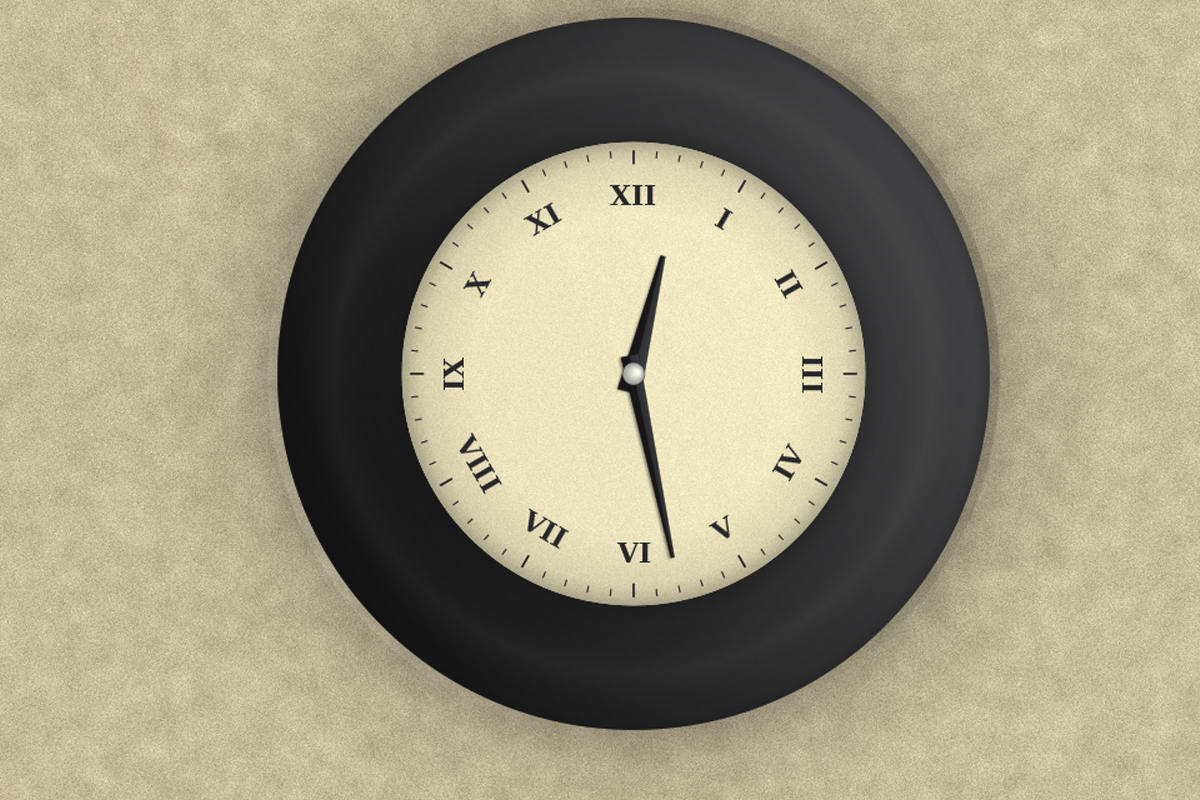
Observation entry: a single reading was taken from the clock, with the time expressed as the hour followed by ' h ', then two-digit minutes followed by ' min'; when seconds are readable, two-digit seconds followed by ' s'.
12 h 28 min
